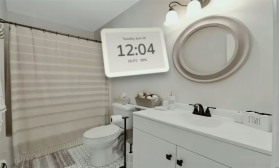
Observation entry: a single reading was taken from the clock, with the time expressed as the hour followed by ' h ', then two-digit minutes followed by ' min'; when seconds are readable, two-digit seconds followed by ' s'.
12 h 04 min
